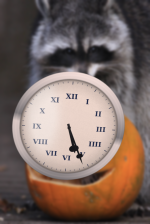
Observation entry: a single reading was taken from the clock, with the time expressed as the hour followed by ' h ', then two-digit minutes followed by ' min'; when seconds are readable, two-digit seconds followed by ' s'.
5 h 26 min
